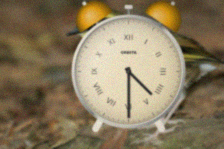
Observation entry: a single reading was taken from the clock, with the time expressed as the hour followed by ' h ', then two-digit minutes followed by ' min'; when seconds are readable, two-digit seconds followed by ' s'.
4 h 30 min
